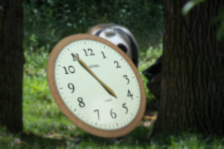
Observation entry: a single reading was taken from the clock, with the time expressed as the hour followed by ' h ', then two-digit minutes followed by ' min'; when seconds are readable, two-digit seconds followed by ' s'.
4 h 55 min
